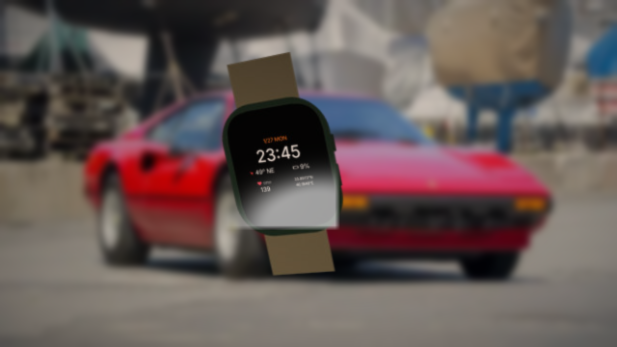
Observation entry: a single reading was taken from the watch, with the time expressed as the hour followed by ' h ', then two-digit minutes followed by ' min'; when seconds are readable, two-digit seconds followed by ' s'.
23 h 45 min
